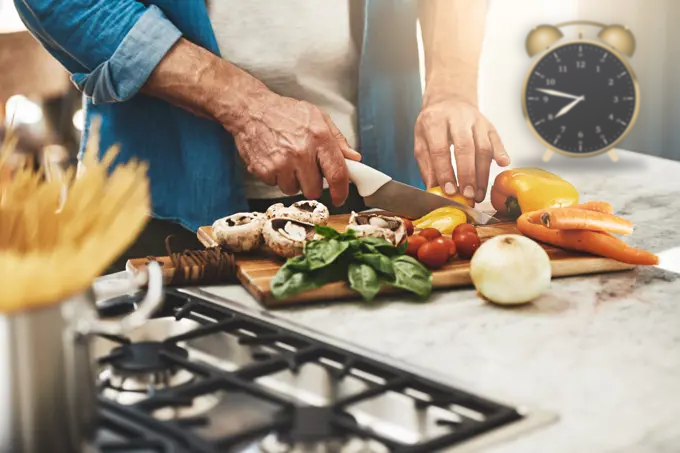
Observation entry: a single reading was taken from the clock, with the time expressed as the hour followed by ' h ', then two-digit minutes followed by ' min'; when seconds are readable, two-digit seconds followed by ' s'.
7 h 47 min
